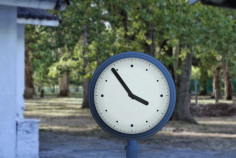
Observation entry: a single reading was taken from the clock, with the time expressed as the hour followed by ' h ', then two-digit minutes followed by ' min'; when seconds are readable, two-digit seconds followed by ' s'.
3 h 54 min
